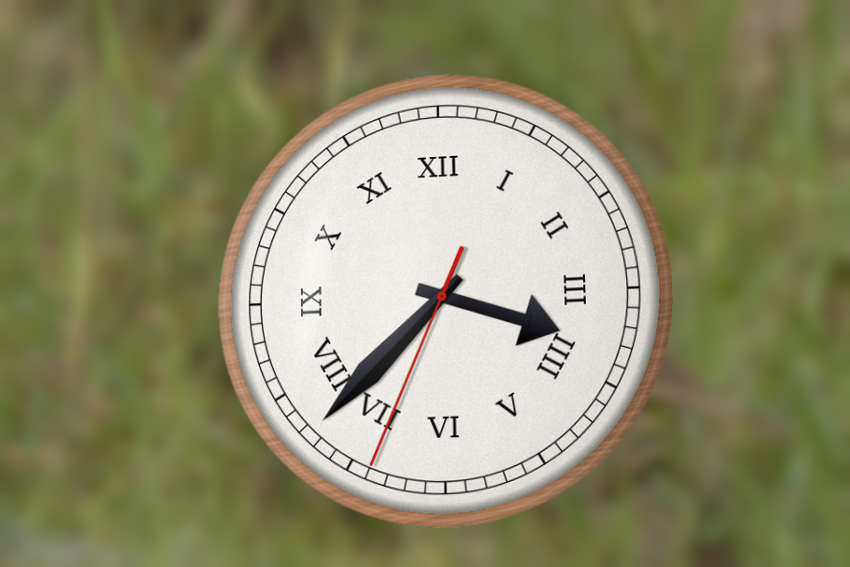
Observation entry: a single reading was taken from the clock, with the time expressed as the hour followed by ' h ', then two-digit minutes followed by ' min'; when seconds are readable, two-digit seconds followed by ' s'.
3 h 37 min 34 s
